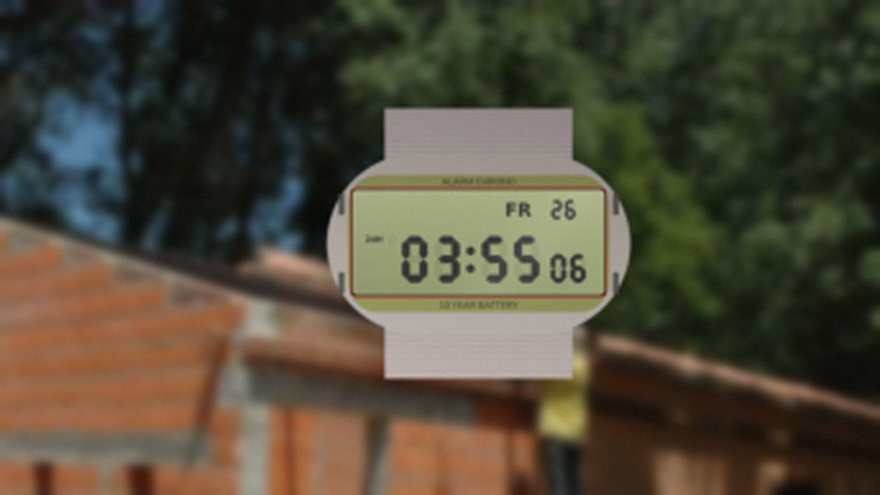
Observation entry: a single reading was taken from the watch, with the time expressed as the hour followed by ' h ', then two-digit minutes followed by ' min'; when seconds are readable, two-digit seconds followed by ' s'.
3 h 55 min 06 s
